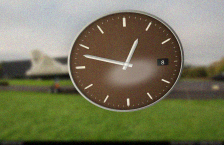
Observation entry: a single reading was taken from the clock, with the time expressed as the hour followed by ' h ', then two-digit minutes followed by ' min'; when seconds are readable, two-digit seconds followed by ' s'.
12 h 48 min
